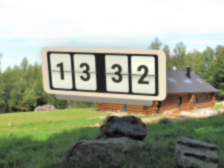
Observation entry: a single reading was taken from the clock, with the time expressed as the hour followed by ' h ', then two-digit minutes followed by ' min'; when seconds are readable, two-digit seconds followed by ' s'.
13 h 32 min
